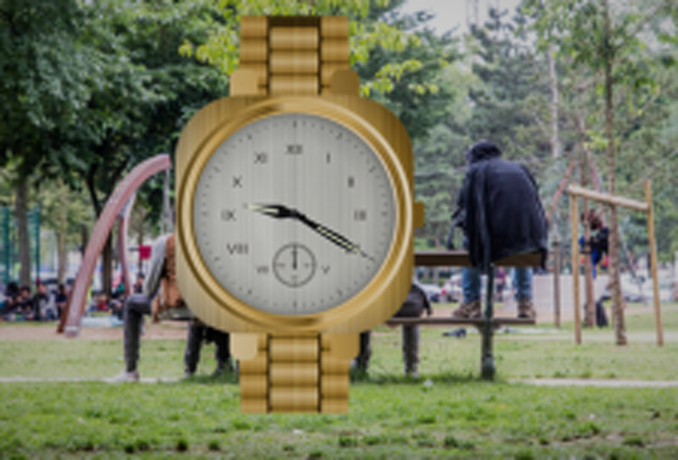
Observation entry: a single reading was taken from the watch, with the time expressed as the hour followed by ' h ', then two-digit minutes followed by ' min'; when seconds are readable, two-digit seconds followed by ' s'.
9 h 20 min
